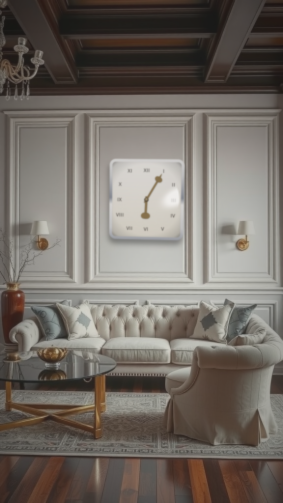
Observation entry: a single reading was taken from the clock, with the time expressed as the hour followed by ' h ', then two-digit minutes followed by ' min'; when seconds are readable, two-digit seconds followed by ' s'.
6 h 05 min
